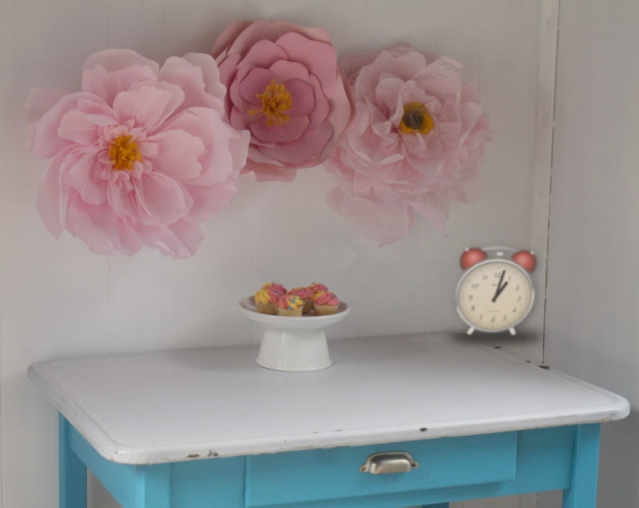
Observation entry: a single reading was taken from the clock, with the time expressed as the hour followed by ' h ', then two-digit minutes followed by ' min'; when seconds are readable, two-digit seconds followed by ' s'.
1 h 02 min
